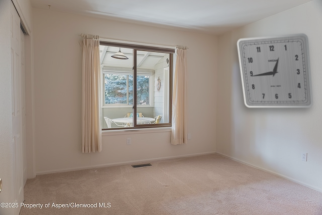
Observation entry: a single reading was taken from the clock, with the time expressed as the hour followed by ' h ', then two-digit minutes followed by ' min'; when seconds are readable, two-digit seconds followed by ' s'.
12 h 44 min
